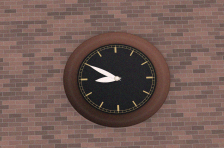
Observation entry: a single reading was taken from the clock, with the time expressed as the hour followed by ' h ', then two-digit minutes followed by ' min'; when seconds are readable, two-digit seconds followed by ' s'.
8 h 50 min
